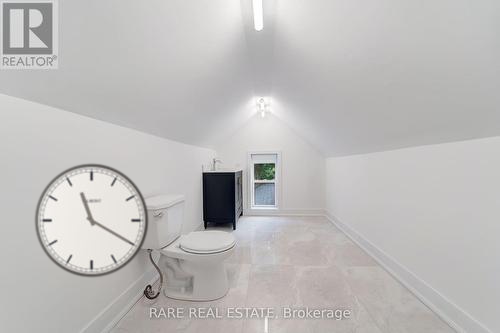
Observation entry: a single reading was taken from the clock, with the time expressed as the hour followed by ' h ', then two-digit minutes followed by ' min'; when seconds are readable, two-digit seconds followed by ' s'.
11 h 20 min
